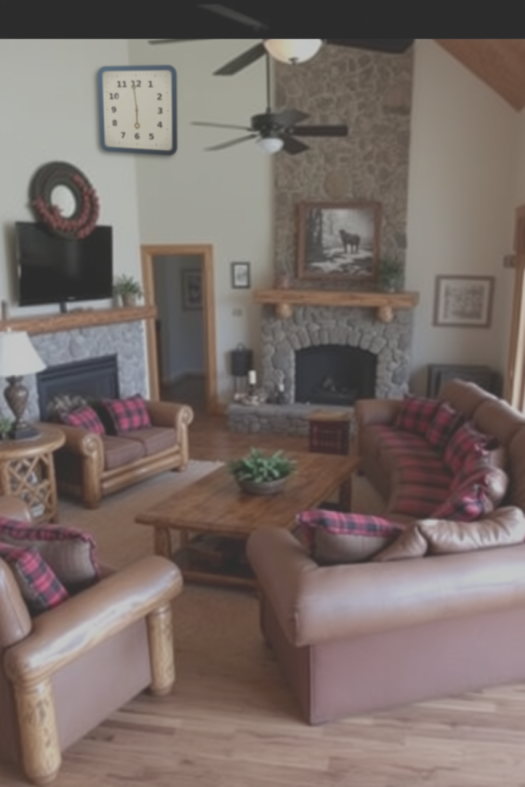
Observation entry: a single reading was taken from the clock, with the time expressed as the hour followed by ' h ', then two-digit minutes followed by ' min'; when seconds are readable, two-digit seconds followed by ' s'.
5 h 59 min
